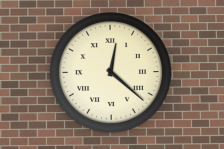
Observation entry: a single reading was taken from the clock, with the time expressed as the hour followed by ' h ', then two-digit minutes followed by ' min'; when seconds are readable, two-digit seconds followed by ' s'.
12 h 22 min
